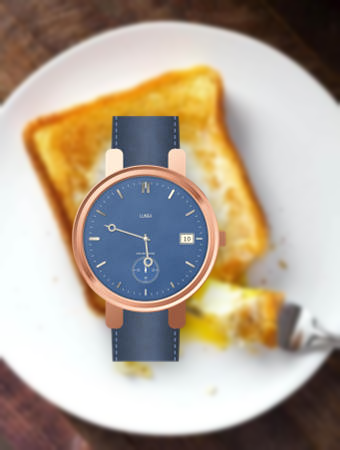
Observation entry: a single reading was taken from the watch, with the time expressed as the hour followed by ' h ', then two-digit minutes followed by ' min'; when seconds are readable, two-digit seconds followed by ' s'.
5 h 48 min
